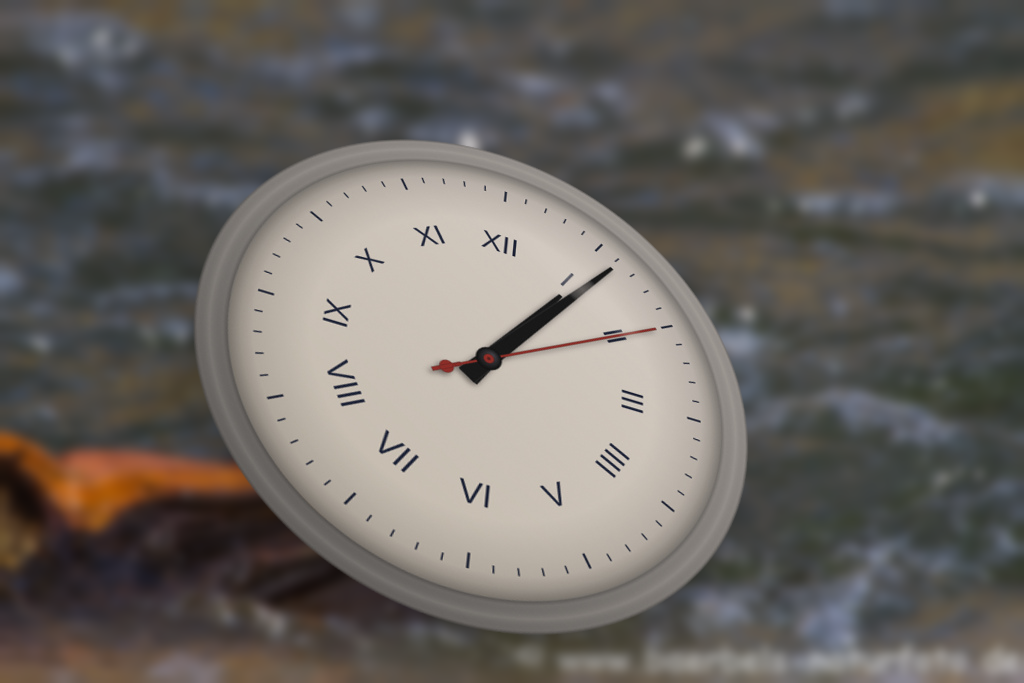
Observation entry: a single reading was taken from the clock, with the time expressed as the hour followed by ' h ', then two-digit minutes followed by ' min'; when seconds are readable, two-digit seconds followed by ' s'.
1 h 06 min 10 s
